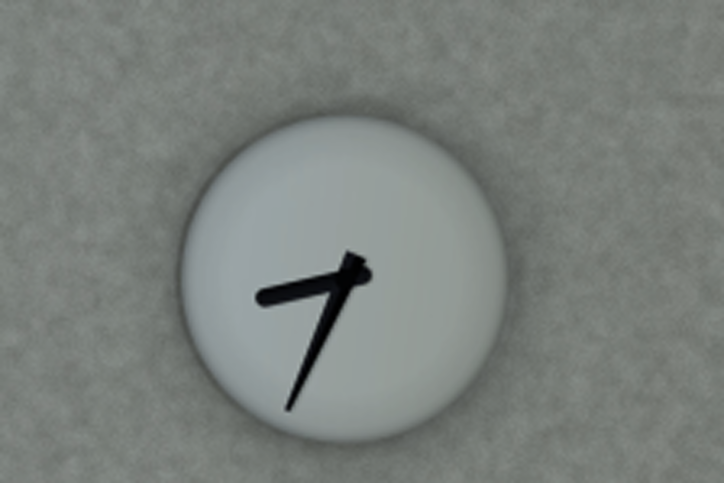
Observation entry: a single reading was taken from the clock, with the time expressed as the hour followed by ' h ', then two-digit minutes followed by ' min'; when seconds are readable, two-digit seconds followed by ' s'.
8 h 34 min
